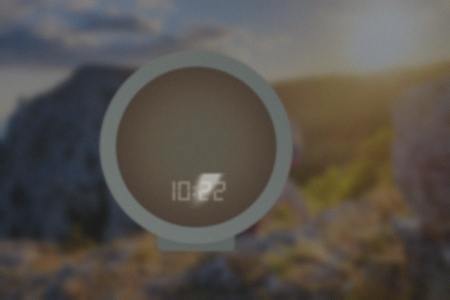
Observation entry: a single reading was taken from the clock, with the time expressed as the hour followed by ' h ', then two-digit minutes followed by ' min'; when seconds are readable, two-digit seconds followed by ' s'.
10 h 22 min
